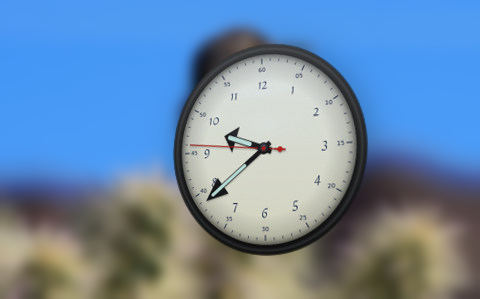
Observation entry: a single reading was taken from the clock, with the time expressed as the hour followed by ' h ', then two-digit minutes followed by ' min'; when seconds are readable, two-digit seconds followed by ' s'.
9 h 38 min 46 s
